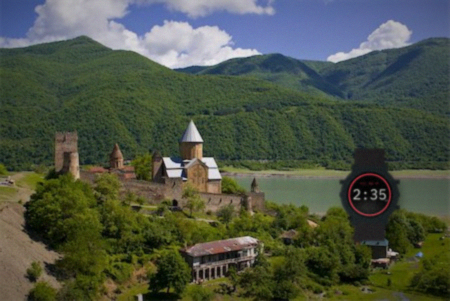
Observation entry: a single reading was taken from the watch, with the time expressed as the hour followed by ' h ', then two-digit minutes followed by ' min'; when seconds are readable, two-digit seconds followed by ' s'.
2 h 35 min
